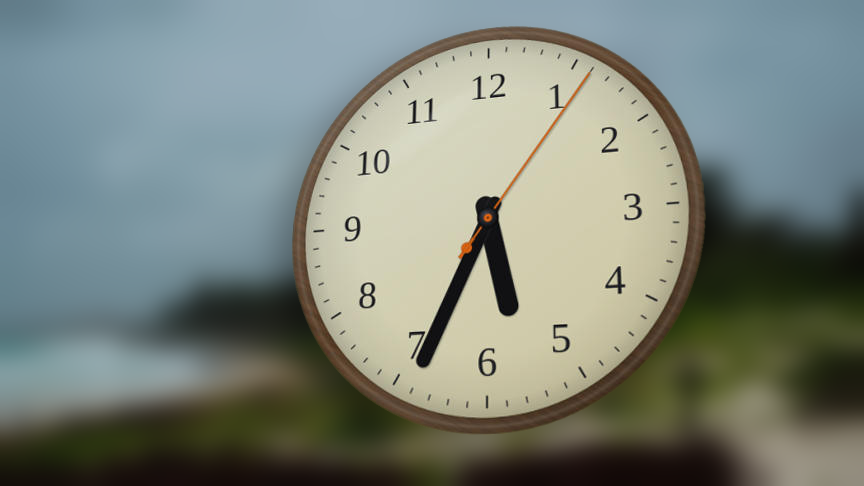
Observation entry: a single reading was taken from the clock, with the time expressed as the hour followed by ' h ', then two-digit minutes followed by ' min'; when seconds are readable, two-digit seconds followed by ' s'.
5 h 34 min 06 s
